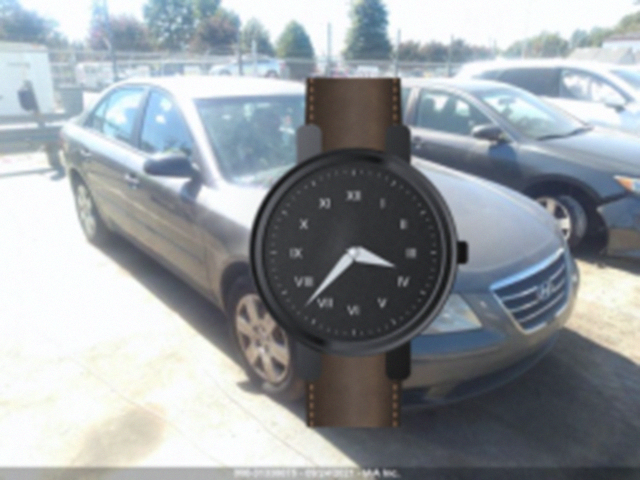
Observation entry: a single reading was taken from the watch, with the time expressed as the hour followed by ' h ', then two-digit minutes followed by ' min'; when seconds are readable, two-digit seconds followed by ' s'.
3 h 37 min
